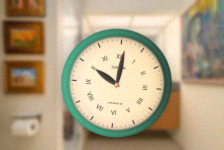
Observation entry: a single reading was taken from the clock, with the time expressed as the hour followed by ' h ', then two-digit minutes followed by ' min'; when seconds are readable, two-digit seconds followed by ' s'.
10 h 01 min
